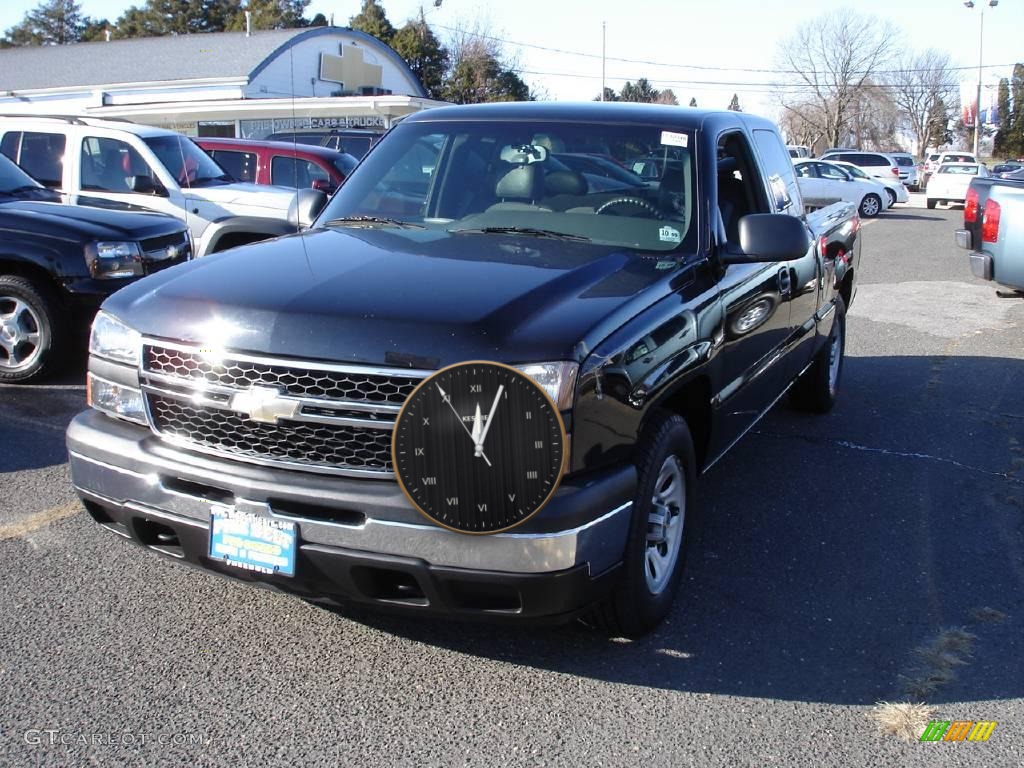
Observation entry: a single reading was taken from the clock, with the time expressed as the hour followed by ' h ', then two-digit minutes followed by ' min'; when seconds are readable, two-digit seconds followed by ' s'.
12 h 03 min 55 s
